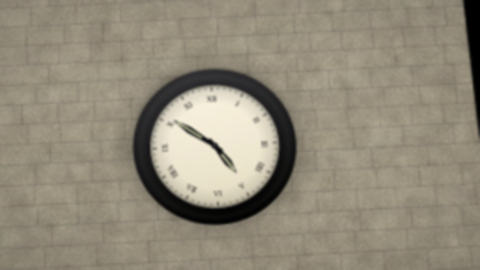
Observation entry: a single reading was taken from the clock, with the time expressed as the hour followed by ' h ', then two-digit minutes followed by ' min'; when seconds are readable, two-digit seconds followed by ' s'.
4 h 51 min
